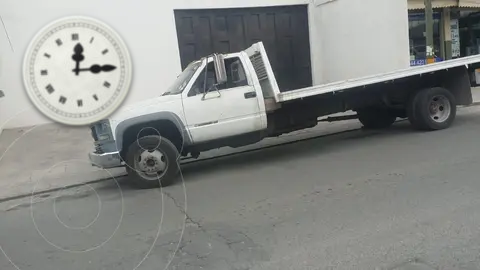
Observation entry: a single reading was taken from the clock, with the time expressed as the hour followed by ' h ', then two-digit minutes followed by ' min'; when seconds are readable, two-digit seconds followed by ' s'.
12 h 15 min
